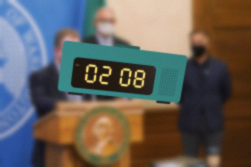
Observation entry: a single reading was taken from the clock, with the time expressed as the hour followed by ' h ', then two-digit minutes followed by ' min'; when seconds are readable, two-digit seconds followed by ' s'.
2 h 08 min
